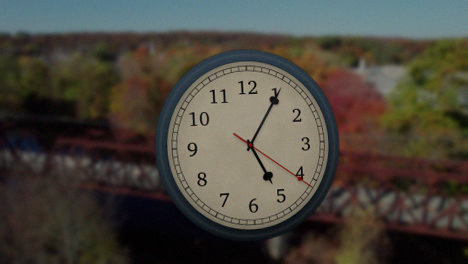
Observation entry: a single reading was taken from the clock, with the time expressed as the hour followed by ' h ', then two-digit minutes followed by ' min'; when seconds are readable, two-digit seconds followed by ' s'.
5 h 05 min 21 s
